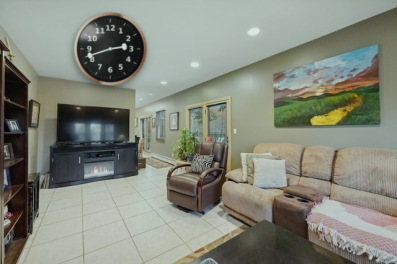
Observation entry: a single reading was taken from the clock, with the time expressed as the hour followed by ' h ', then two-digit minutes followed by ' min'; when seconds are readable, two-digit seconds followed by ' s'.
2 h 42 min
